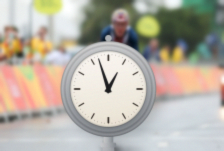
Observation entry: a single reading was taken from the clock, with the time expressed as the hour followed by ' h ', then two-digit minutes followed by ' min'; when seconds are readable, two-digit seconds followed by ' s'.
12 h 57 min
